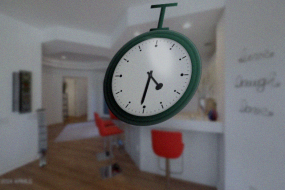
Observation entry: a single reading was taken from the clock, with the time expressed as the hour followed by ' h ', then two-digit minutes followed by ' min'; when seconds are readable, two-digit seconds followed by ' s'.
4 h 31 min
